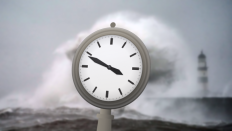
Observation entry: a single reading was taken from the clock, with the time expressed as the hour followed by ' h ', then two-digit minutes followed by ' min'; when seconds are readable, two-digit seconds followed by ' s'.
3 h 49 min
